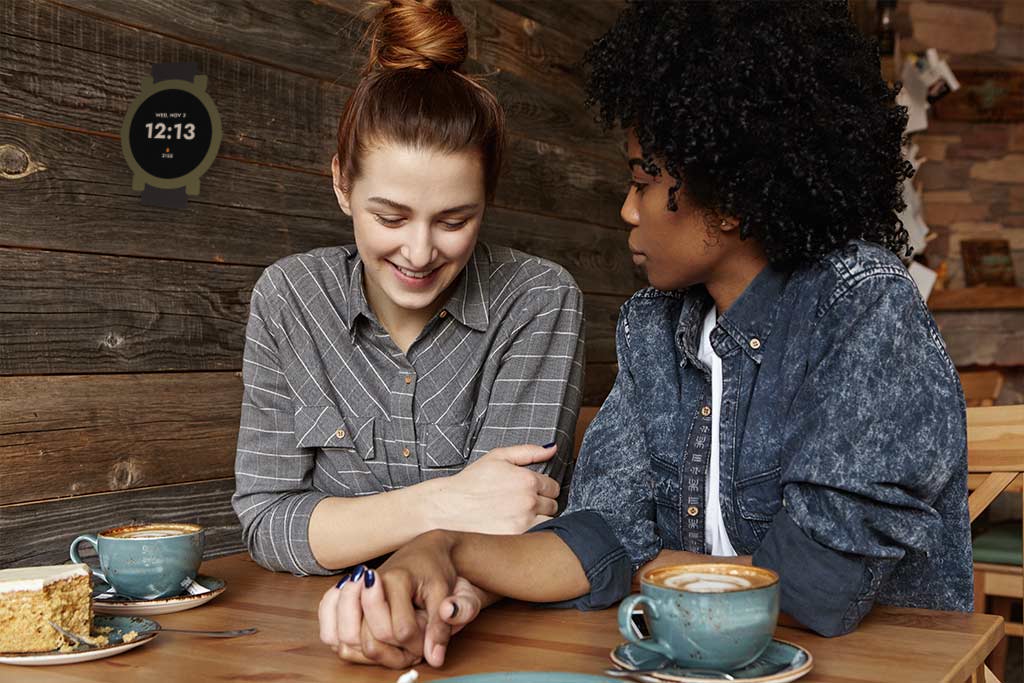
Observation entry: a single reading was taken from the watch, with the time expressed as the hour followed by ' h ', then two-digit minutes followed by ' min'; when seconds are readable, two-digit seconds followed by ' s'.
12 h 13 min
